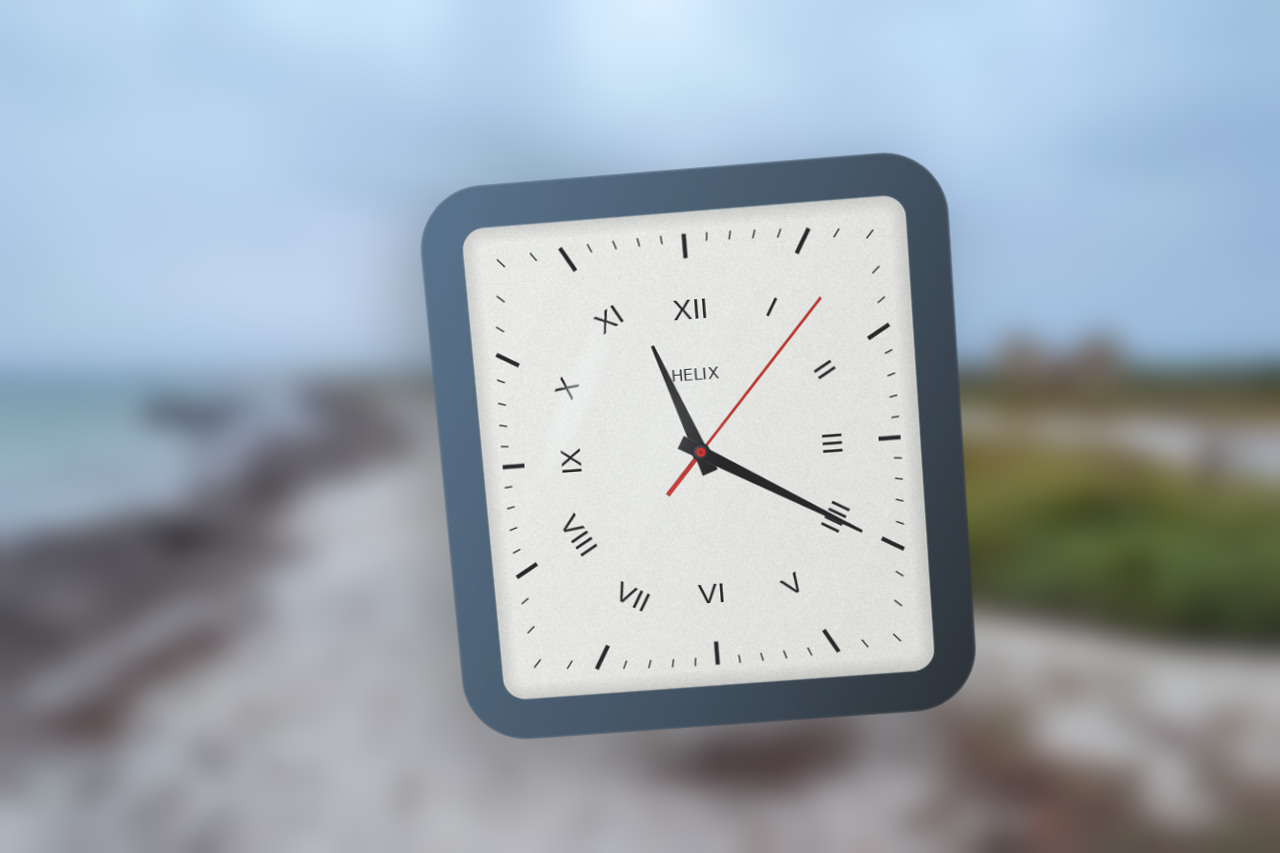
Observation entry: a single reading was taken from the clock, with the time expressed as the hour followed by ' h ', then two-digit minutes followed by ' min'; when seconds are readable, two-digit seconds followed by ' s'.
11 h 20 min 07 s
